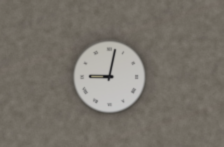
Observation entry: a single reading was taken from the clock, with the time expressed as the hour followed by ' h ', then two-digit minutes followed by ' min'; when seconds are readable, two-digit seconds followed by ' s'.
9 h 02 min
